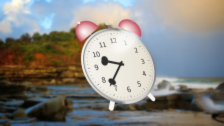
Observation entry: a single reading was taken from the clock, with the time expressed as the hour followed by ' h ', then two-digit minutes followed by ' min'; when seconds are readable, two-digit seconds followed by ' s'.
9 h 37 min
